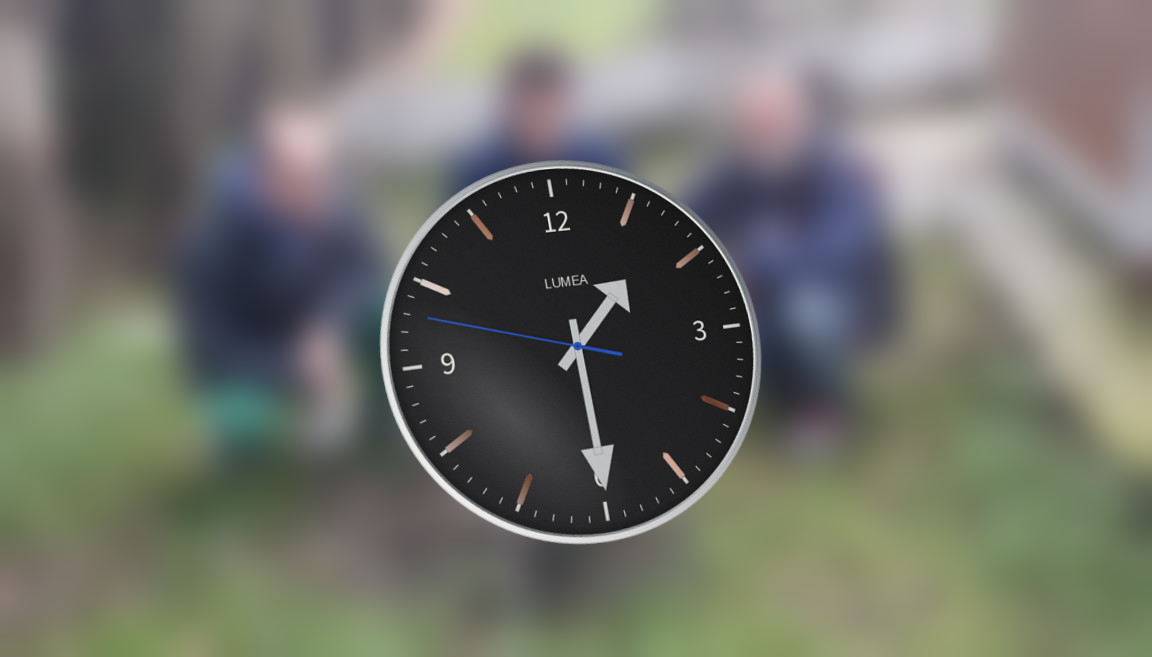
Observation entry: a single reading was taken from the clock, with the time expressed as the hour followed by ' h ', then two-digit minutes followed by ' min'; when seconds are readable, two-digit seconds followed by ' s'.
1 h 29 min 48 s
